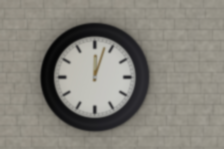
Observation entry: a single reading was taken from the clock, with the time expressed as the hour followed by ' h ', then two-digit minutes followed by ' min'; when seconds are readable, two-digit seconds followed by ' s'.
12 h 03 min
